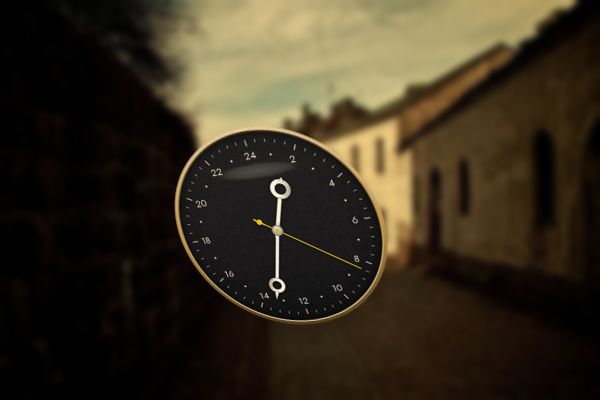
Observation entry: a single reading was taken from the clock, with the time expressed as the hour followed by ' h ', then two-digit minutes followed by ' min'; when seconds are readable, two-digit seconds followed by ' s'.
1 h 33 min 21 s
